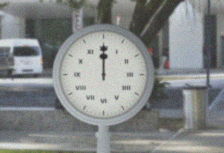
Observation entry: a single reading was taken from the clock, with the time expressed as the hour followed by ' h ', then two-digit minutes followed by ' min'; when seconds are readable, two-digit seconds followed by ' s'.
12 h 00 min
